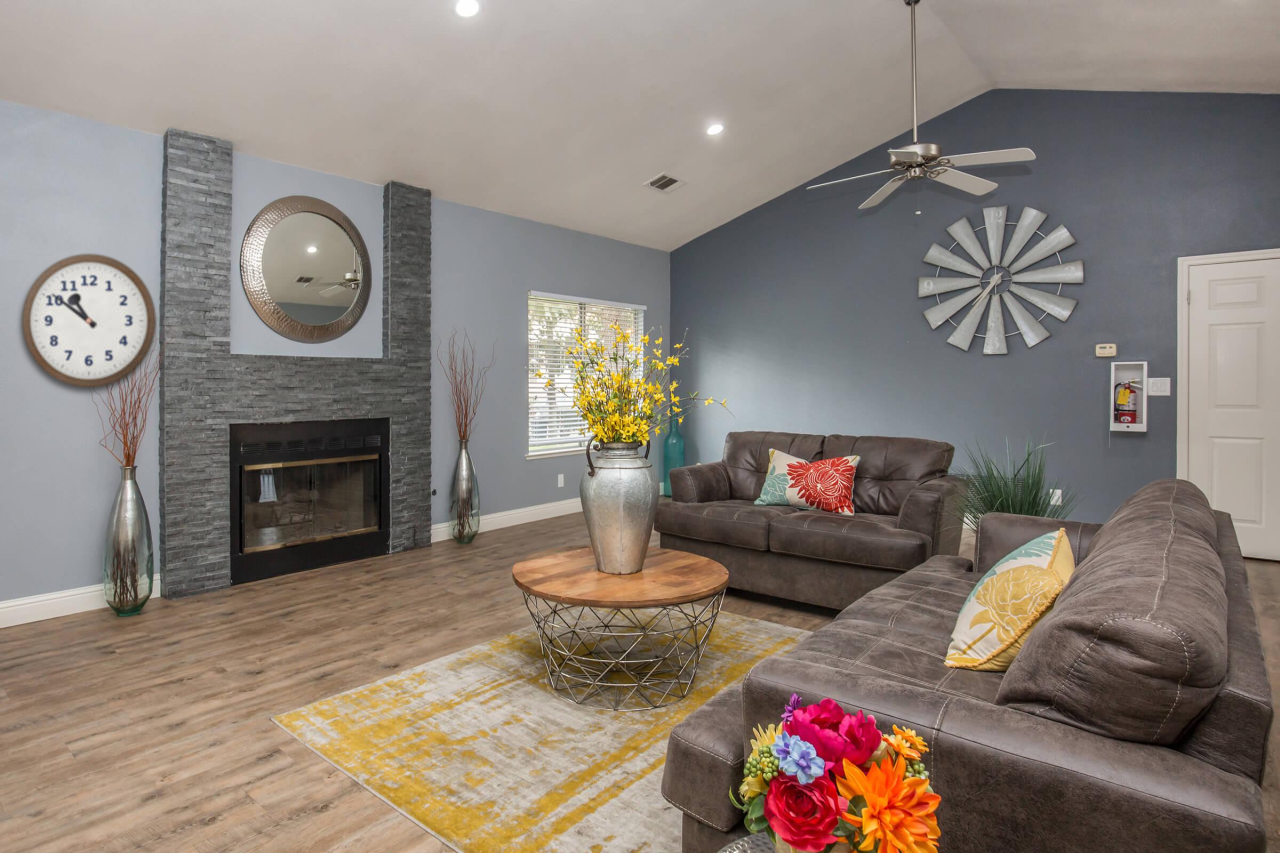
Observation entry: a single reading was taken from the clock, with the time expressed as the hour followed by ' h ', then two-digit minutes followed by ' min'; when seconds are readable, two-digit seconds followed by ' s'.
10 h 51 min
